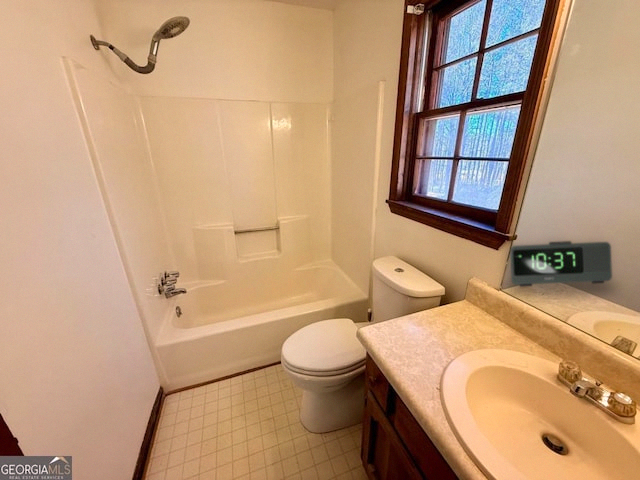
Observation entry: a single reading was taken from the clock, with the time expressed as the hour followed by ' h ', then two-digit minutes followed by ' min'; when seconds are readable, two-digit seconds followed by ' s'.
10 h 37 min
